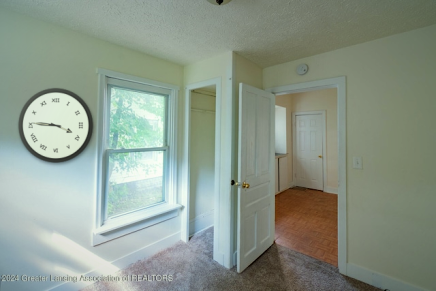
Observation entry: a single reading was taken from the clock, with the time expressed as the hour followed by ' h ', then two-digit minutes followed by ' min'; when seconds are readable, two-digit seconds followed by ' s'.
3 h 46 min
